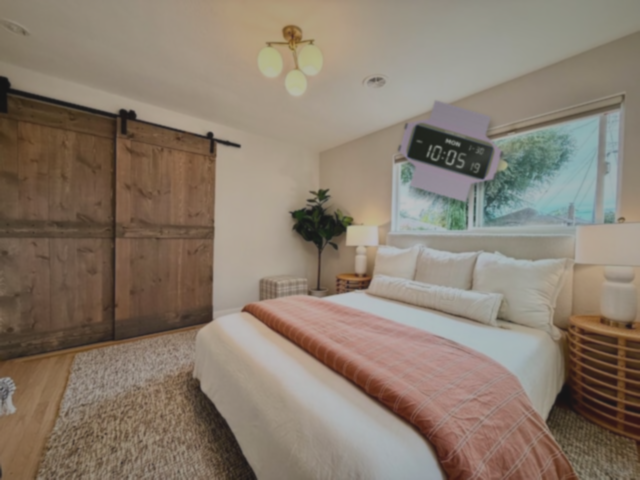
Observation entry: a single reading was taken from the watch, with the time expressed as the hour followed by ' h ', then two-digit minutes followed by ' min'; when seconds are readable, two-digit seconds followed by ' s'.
10 h 05 min
